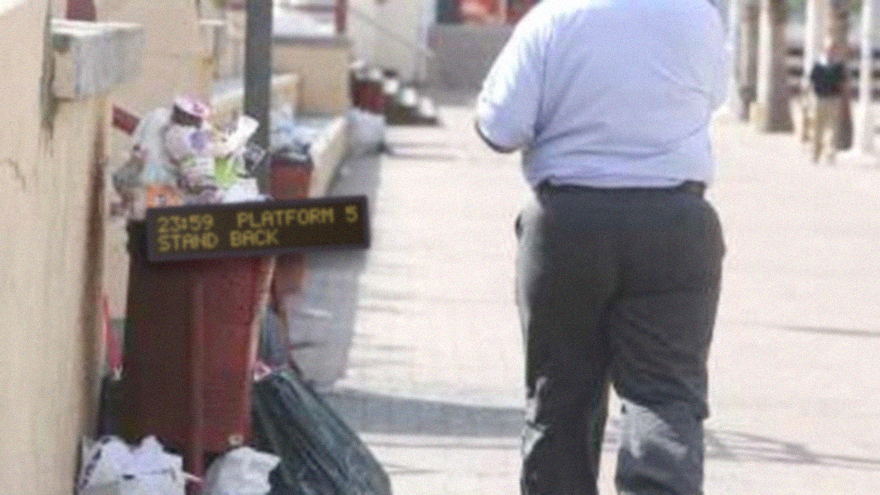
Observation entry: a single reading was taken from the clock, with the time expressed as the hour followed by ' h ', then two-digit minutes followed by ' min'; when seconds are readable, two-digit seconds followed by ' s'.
23 h 59 min
